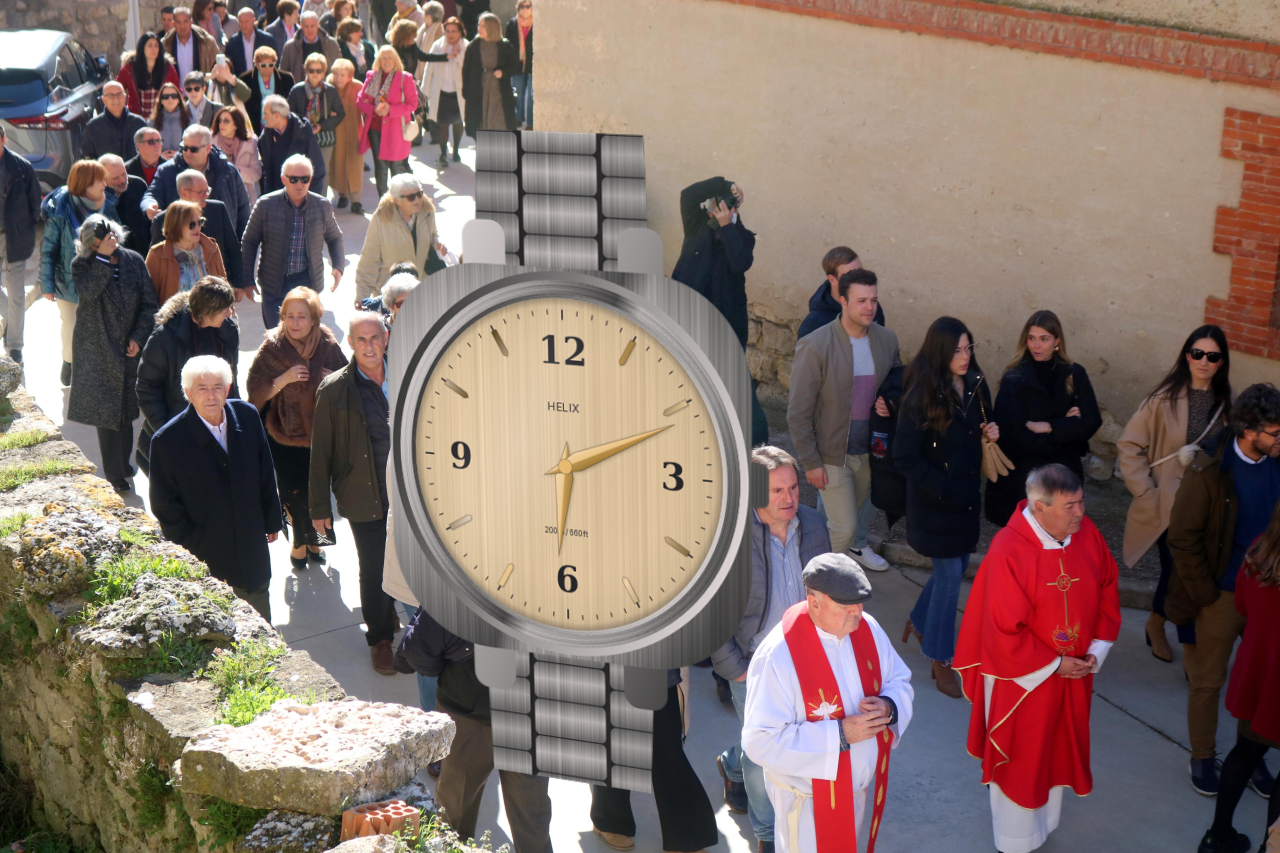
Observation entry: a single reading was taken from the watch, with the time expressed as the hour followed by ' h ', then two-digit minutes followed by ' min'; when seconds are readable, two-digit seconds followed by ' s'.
6 h 11 min
